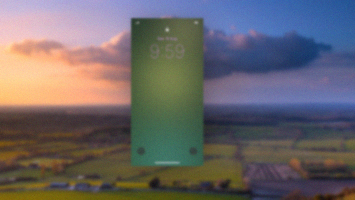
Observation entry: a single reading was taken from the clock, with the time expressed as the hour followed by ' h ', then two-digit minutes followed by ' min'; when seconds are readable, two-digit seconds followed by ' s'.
9 h 59 min
